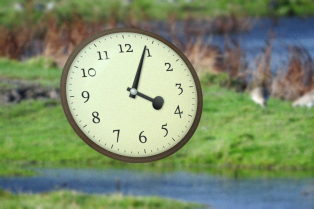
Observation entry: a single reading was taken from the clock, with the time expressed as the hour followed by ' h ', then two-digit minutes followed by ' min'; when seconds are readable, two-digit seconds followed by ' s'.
4 h 04 min
